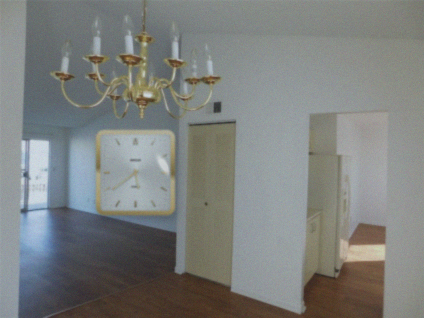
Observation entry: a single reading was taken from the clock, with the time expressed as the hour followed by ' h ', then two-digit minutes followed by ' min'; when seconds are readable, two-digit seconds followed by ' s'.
5 h 39 min
